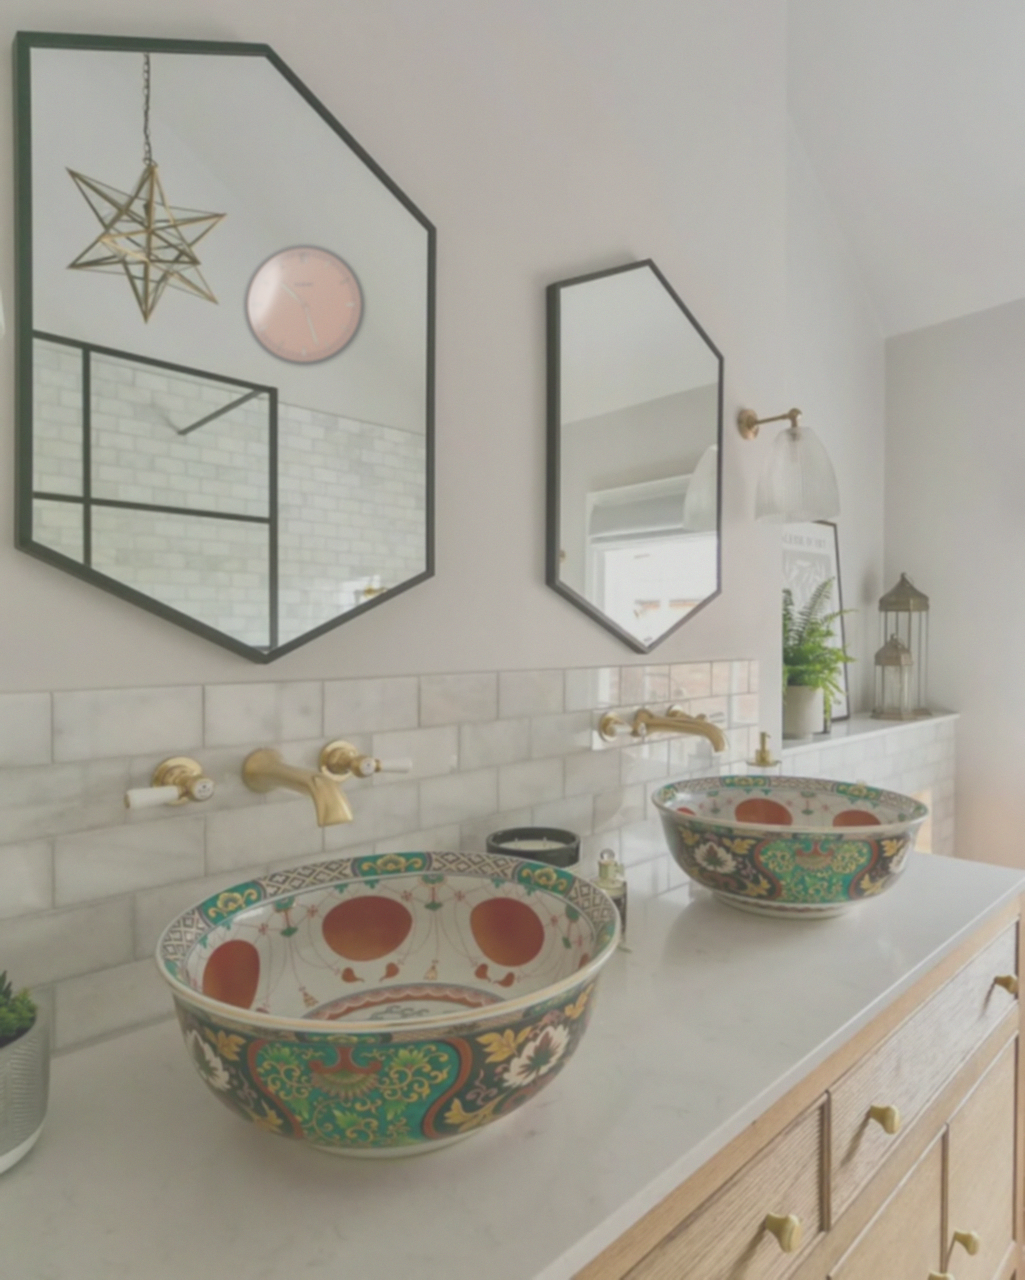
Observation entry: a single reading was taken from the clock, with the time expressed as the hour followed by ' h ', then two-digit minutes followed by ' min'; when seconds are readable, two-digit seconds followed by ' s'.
10 h 27 min
